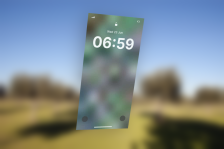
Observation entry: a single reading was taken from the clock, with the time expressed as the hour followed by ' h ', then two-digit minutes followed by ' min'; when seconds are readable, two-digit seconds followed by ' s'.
6 h 59 min
